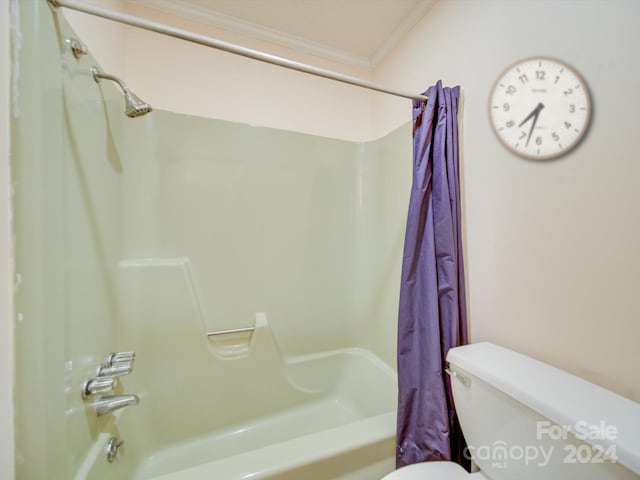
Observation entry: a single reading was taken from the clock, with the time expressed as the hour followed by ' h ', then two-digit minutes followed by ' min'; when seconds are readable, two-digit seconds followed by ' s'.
7 h 33 min
